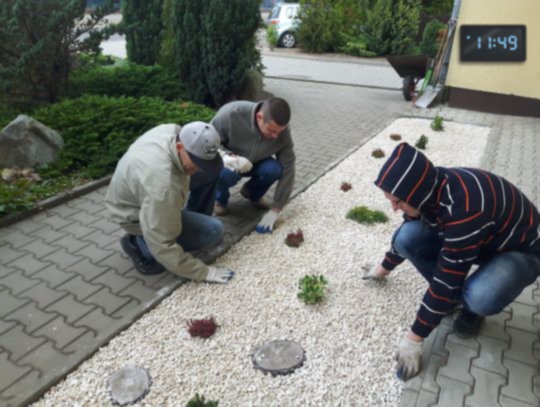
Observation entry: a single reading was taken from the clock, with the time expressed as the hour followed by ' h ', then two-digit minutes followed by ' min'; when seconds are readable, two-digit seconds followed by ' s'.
11 h 49 min
